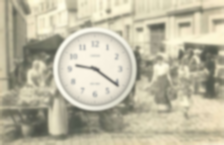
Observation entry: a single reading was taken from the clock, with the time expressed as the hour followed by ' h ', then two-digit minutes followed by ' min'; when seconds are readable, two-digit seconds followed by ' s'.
9 h 21 min
